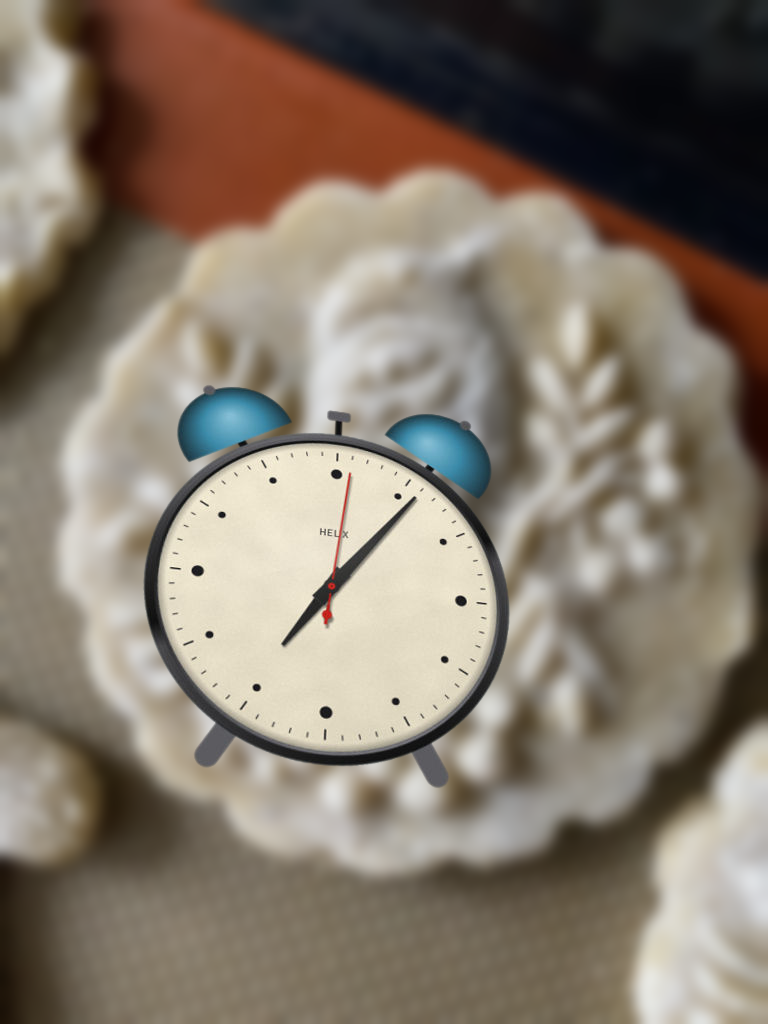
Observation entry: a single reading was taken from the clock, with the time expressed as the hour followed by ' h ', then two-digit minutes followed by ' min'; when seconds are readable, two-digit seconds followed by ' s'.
7 h 06 min 01 s
